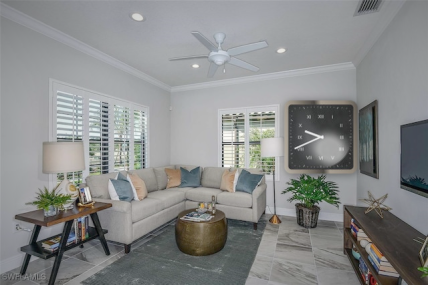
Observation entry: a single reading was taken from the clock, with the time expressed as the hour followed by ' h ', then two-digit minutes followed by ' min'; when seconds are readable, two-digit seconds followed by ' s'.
9 h 41 min
